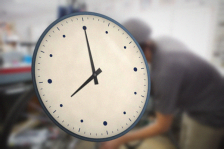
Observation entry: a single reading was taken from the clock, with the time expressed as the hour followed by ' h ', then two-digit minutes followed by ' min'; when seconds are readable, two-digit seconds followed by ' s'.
8 h 00 min
